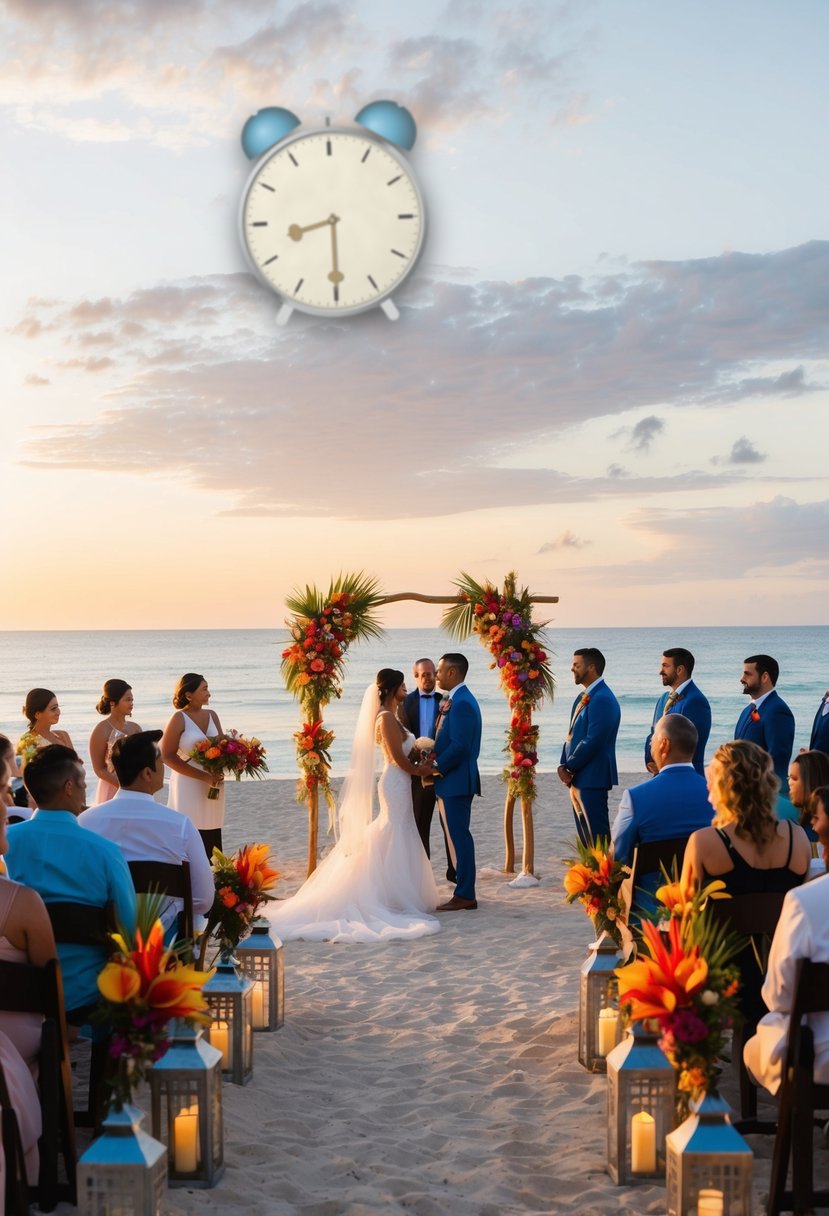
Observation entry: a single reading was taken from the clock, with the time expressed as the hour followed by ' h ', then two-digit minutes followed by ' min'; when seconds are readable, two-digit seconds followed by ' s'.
8 h 30 min
